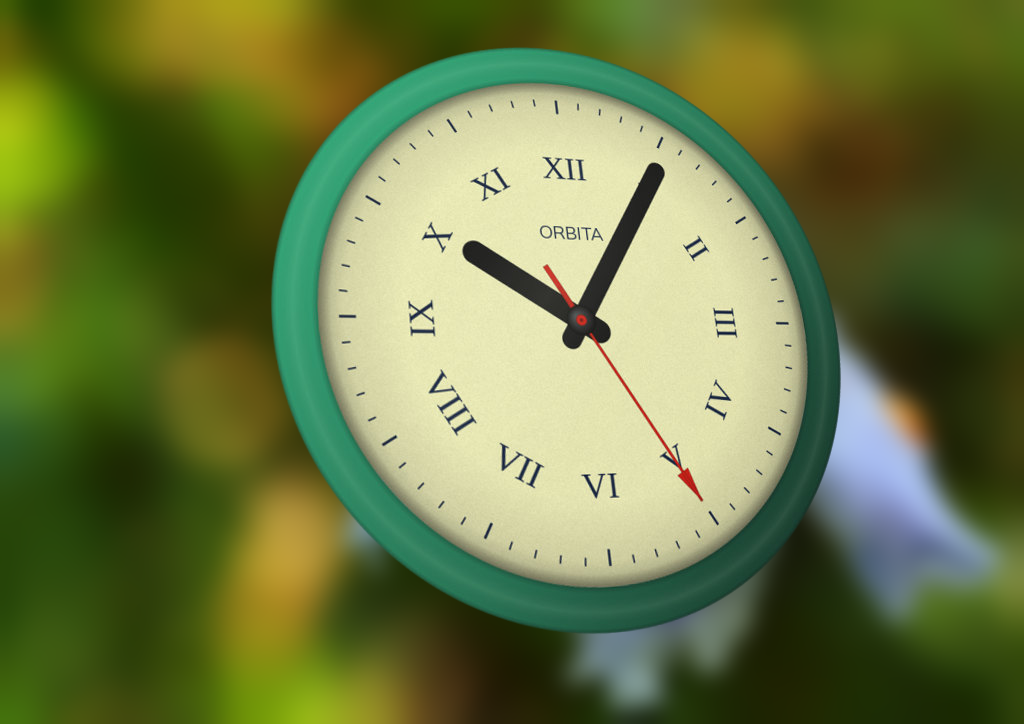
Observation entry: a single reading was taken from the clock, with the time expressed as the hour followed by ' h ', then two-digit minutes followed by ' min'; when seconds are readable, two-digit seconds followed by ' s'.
10 h 05 min 25 s
